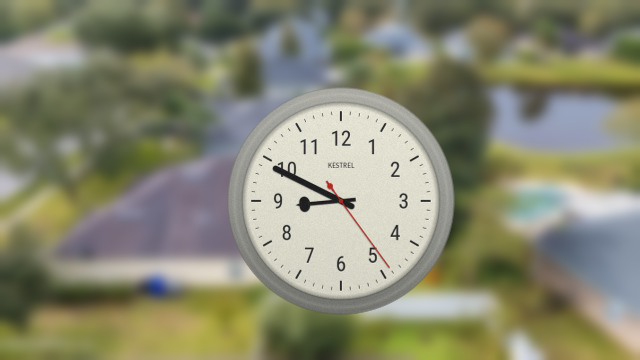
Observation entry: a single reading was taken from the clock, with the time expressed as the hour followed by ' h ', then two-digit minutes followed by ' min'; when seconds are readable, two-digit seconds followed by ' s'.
8 h 49 min 24 s
